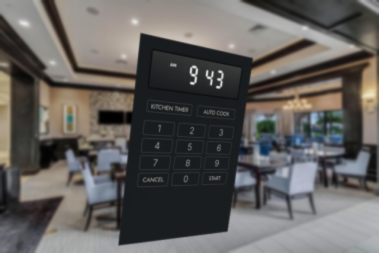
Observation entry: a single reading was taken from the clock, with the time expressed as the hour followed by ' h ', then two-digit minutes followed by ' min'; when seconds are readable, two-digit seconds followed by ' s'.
9 h 43 min
